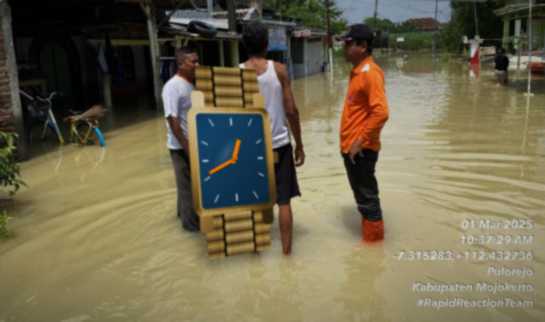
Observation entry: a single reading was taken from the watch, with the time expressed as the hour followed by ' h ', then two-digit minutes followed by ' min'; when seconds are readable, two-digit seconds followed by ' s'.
12 h 41 min
